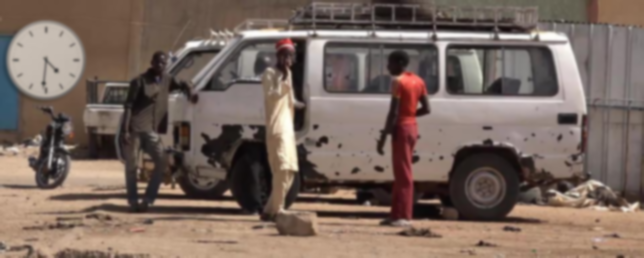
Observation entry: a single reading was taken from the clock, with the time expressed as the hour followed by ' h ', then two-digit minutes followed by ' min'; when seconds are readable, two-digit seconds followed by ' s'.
4 h 31 min
